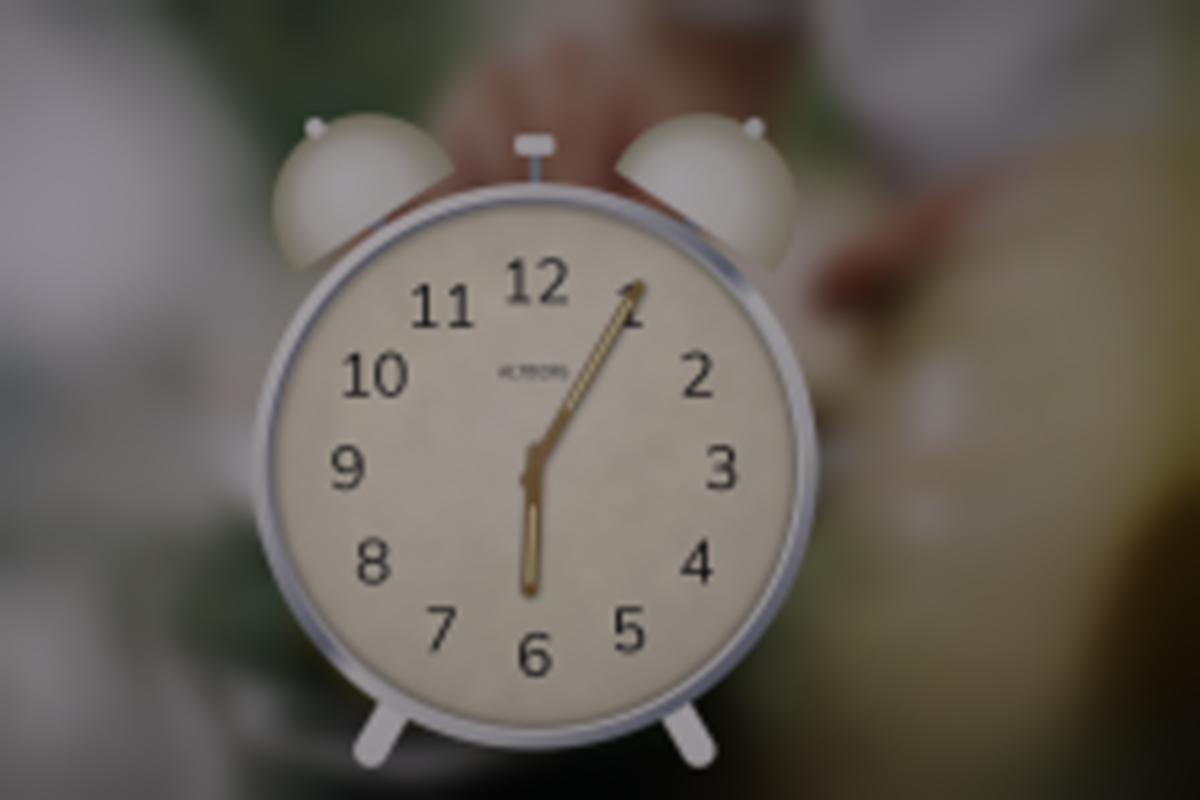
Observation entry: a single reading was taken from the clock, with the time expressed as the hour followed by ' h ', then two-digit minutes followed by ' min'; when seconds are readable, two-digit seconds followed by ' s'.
6 h 05 min
